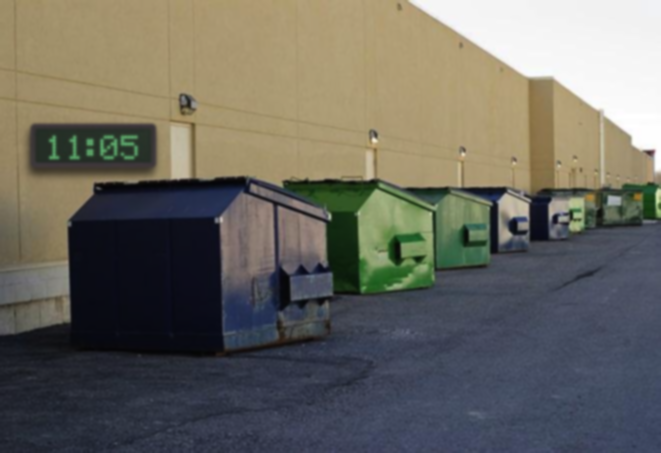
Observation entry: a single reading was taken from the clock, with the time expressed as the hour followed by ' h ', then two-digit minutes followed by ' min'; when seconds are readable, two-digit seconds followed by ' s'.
11 h 05 min
